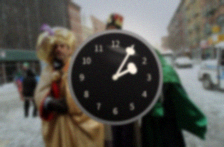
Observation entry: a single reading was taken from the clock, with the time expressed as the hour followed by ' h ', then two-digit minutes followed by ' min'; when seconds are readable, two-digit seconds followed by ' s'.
2 h 05 min
